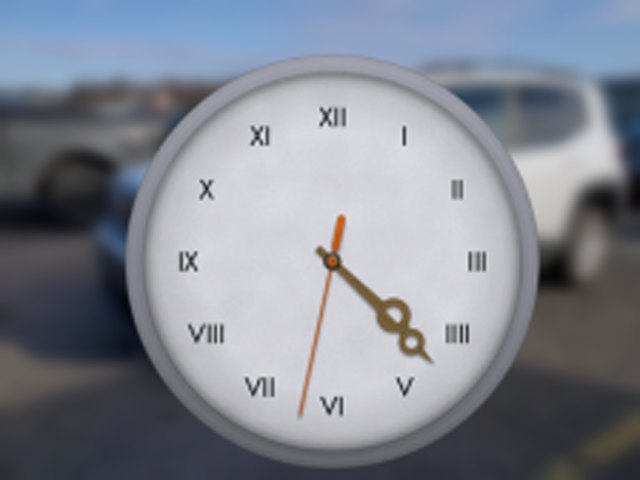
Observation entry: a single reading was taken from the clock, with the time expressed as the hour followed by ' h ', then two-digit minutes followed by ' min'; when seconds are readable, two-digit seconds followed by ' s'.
4 h 22 min 32 s
